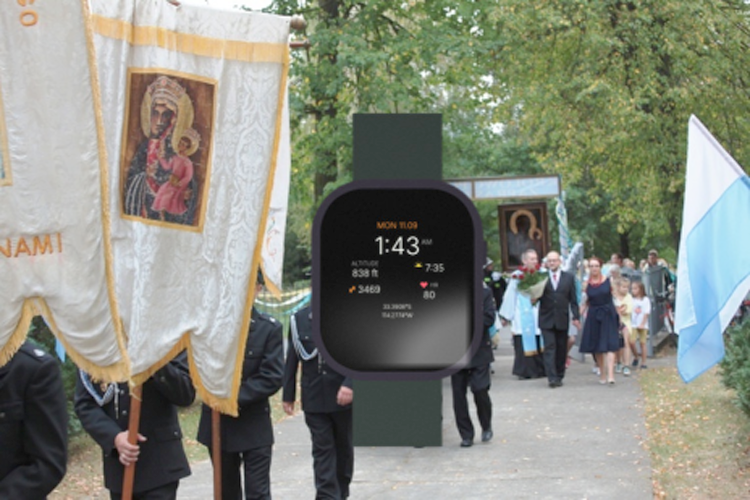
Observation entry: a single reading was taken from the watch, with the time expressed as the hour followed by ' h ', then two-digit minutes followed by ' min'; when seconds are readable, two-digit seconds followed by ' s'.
1 h 43 min
